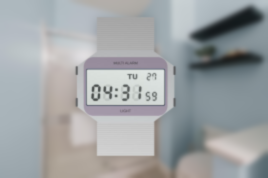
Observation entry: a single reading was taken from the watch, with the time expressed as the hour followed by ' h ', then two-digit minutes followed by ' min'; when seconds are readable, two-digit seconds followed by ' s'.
4 h 31 min 59 s
